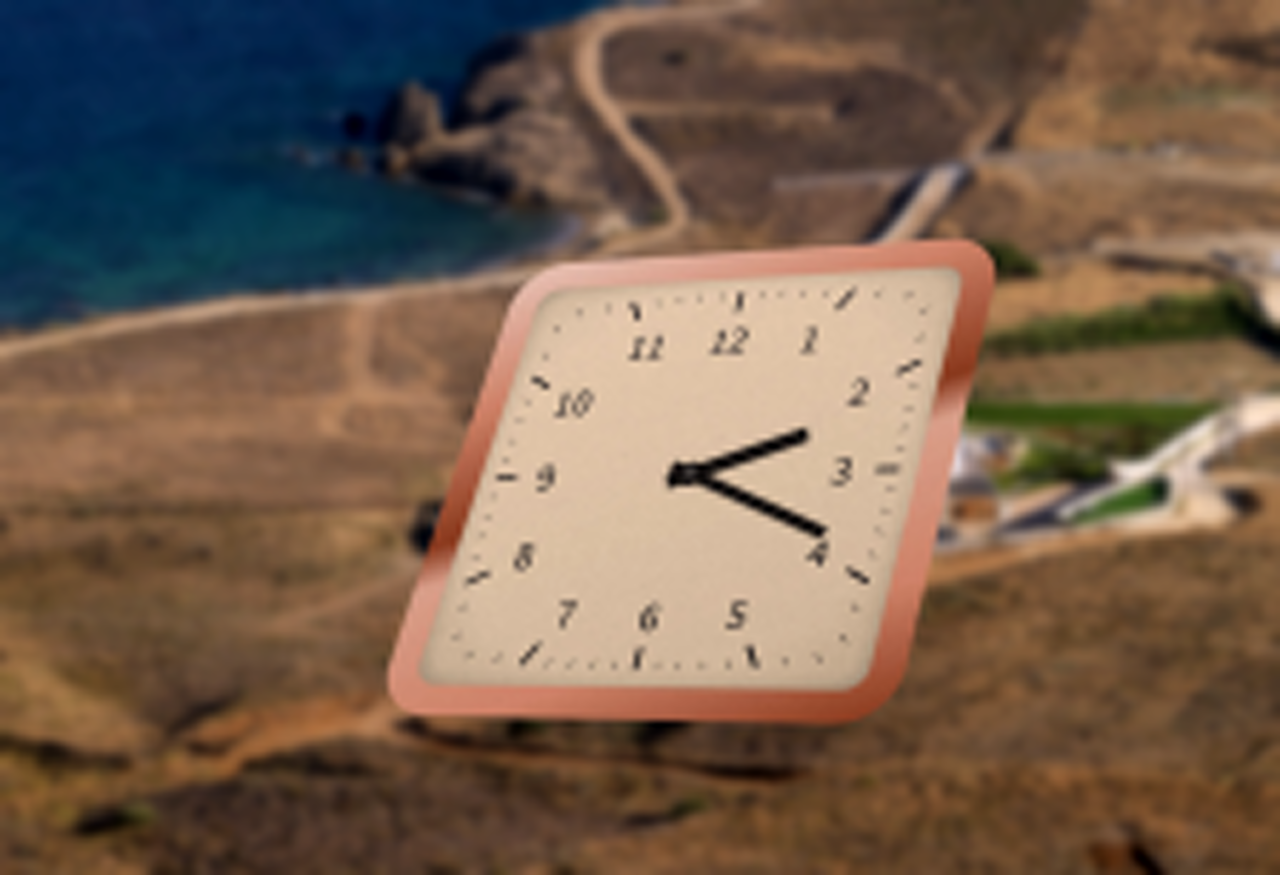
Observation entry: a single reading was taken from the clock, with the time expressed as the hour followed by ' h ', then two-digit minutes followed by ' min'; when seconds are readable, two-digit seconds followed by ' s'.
2 h 19 min
